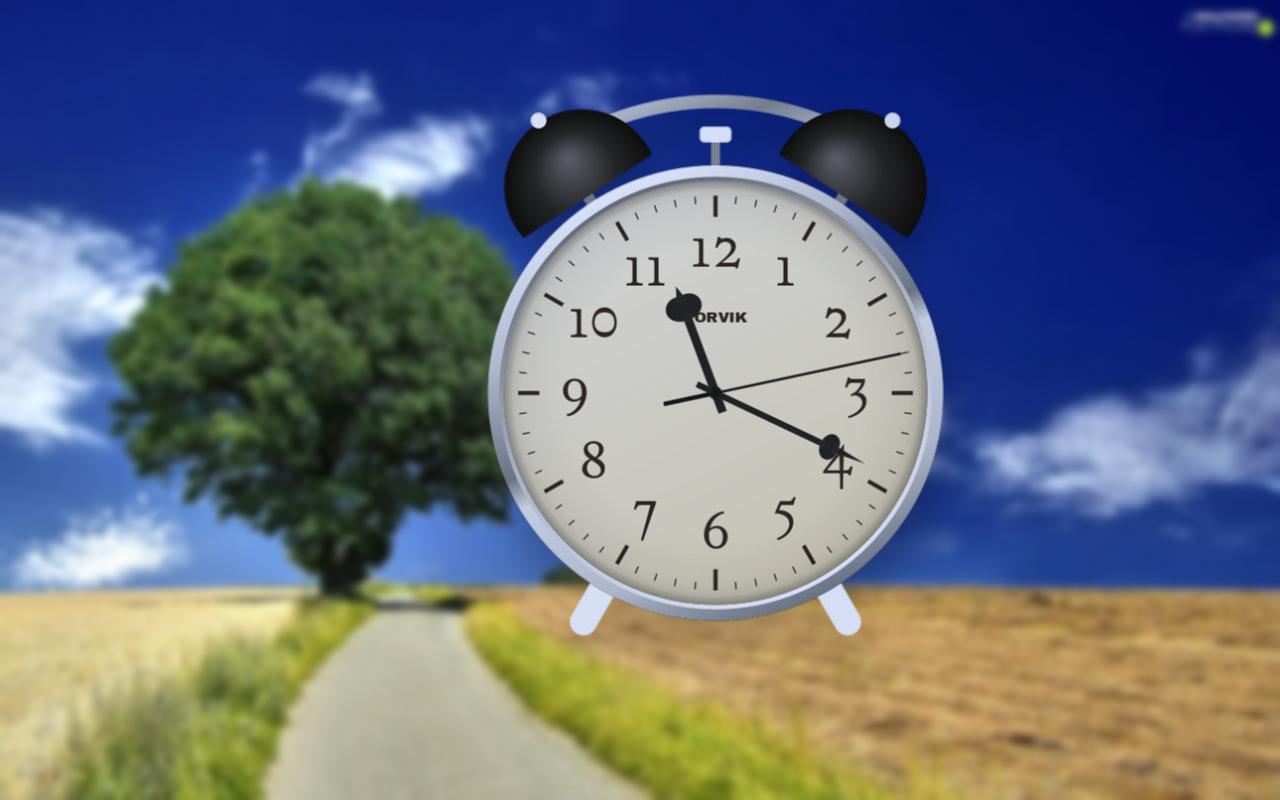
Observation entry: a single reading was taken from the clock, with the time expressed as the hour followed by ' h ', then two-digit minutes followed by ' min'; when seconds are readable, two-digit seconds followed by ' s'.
11 h 19 min 13 s
